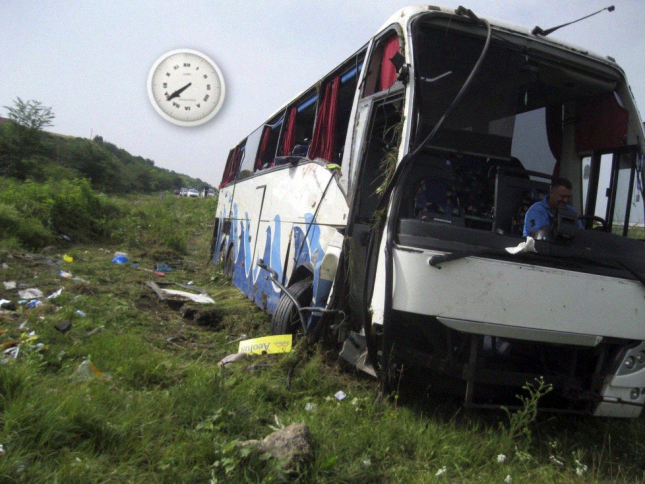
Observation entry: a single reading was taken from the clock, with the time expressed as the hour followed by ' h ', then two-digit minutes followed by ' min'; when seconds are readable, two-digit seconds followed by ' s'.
7 h 39 min
